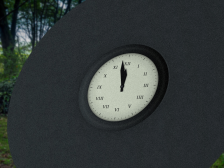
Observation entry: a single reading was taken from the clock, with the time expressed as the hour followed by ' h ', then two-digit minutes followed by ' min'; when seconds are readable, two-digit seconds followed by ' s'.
11 h 58 min
